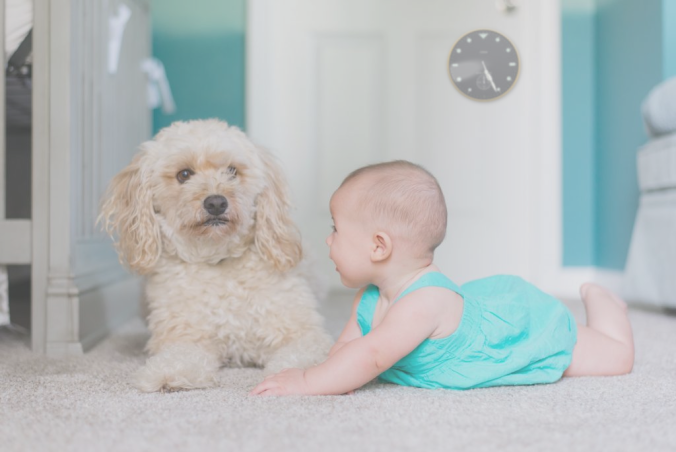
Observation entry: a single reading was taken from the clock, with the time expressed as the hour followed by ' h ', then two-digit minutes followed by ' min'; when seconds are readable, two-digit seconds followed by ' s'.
5 h 26 min
